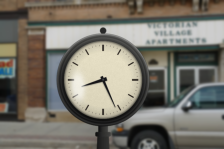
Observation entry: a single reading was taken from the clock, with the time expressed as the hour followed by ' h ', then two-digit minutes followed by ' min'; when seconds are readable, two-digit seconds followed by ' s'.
8 h 26 min
